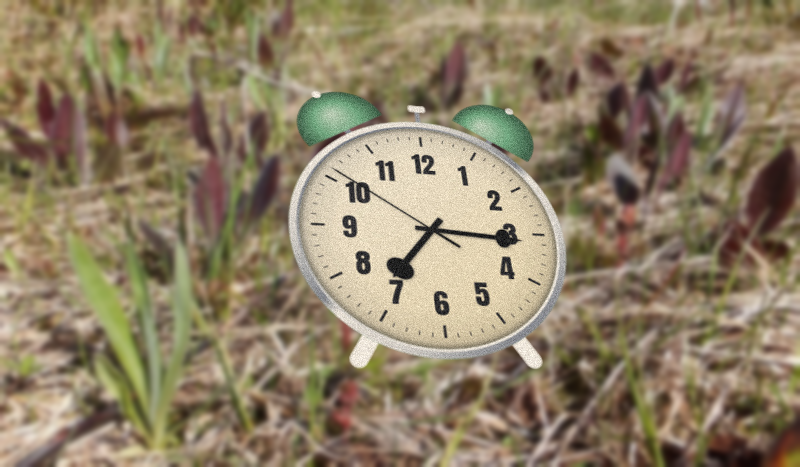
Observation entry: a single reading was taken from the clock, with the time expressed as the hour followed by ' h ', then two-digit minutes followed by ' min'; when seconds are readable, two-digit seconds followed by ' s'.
7 h 15 min 51 s
